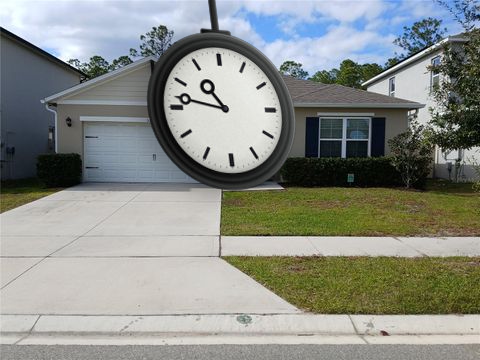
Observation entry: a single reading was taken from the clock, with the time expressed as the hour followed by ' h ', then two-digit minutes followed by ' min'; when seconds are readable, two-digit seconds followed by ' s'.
10 h 47 min
